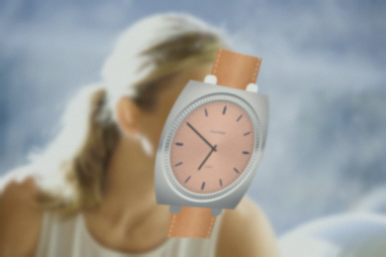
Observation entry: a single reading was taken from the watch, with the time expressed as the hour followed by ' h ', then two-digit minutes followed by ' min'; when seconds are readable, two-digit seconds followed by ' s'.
6 h 50 min
